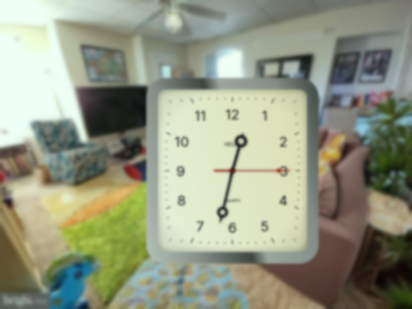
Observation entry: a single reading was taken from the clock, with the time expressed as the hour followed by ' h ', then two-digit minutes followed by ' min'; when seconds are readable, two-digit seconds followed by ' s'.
12 h 32 min 15 s
